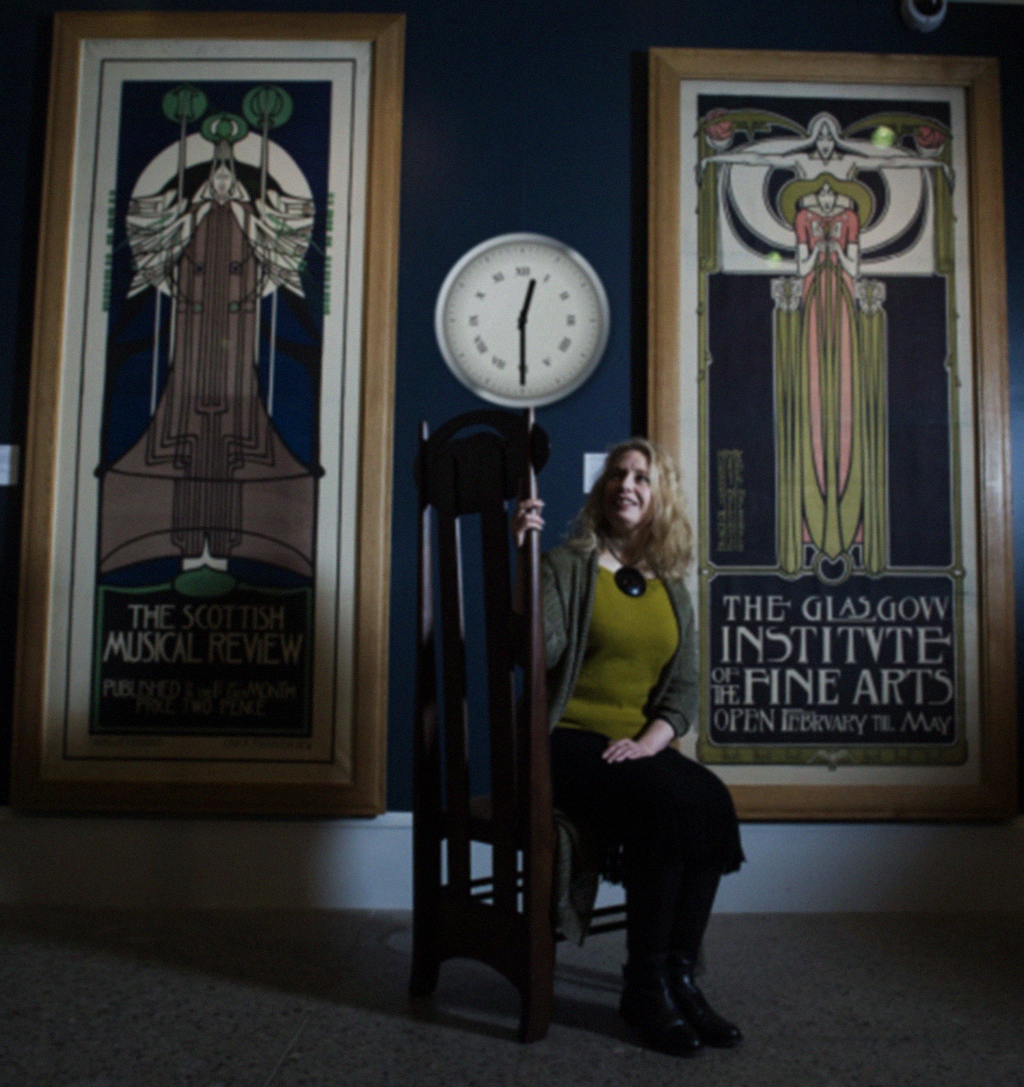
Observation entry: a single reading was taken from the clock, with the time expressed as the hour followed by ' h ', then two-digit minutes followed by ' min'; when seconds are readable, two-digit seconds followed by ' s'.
12 h 30 min
